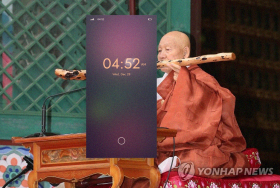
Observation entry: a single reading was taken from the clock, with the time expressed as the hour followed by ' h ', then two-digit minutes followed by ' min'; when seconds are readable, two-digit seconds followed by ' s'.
4 h 52 min
